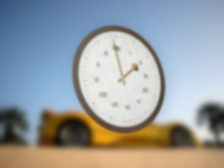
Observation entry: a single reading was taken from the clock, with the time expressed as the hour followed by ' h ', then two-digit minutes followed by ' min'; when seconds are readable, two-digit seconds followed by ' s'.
1 h 59 min
